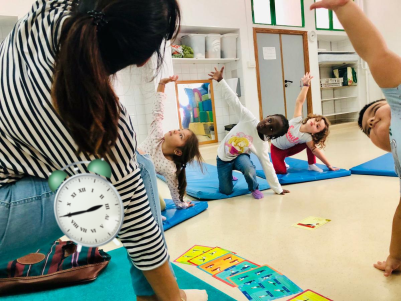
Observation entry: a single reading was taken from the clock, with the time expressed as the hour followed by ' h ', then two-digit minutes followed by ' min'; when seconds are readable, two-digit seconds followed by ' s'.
2 h 45 min
